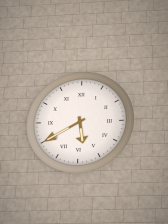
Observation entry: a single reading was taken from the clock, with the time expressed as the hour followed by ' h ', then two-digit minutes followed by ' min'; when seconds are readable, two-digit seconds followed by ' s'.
5 h 40 min
